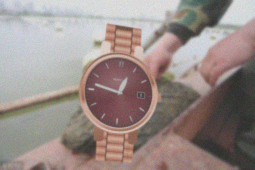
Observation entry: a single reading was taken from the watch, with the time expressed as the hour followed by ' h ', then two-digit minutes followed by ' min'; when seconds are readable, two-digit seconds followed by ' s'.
12 h 47 min
